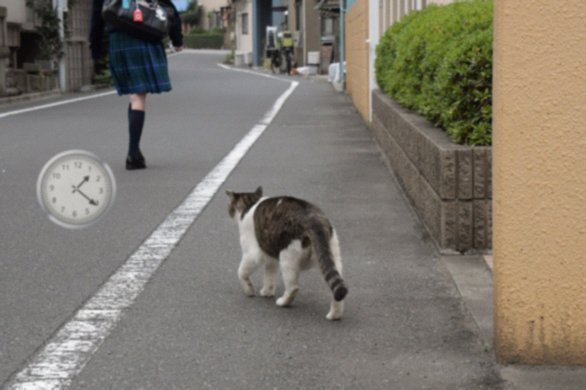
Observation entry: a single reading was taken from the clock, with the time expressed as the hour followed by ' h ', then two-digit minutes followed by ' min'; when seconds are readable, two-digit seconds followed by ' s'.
1 h 21 min
